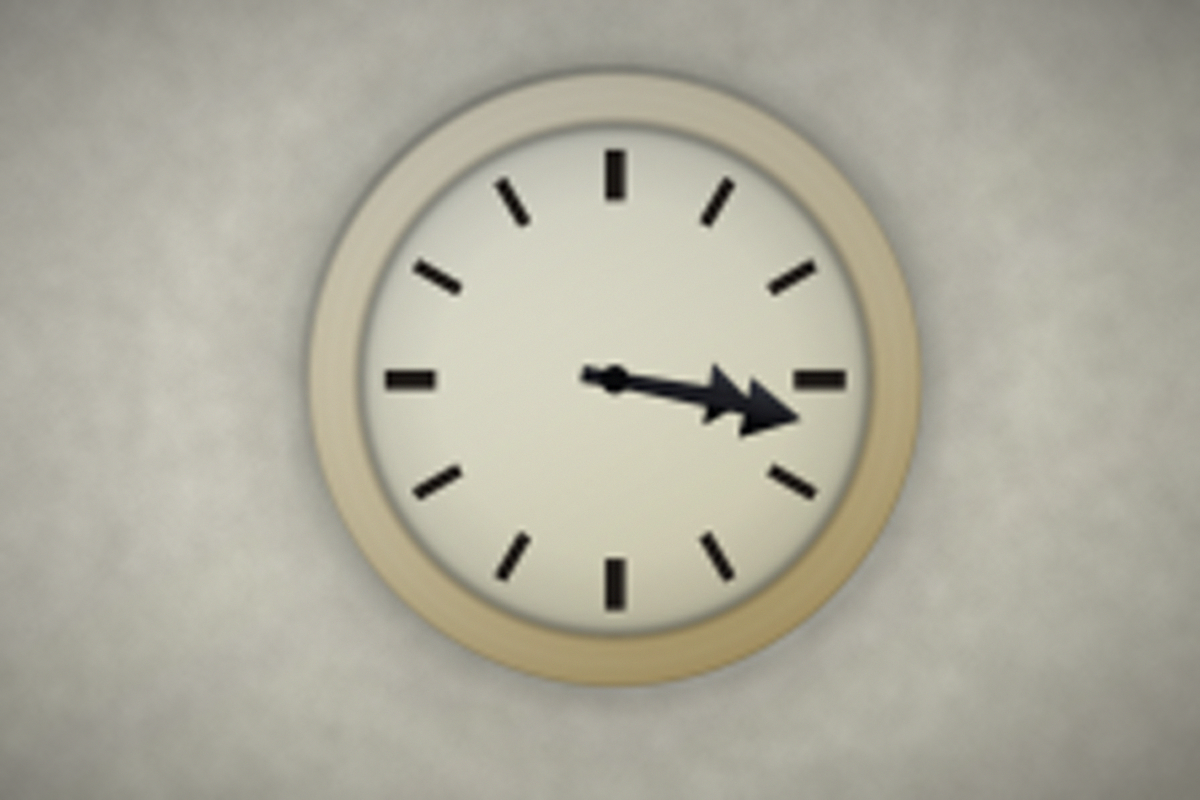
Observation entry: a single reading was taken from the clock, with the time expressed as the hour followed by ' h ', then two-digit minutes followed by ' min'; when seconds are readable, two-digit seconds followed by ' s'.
3 h 17 min
